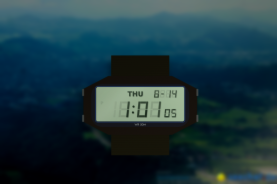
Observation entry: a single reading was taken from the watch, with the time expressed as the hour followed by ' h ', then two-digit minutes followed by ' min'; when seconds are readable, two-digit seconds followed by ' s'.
1 h 01 min
